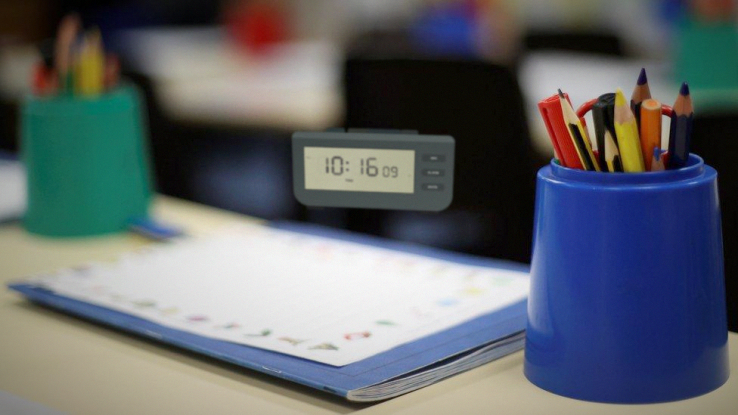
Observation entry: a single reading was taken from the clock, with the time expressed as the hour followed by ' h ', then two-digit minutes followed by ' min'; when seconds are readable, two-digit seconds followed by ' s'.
10 h 16 min 09 s
